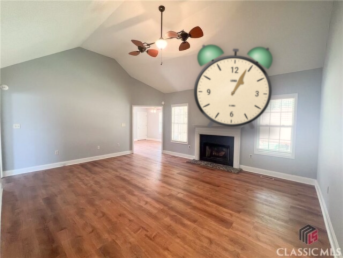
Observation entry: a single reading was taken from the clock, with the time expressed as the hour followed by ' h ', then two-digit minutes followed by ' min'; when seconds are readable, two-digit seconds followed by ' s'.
1 h 04 min
